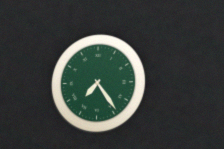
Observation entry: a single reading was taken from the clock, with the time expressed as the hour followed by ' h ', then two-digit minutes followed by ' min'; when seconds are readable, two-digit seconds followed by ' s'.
7 h 24 min
